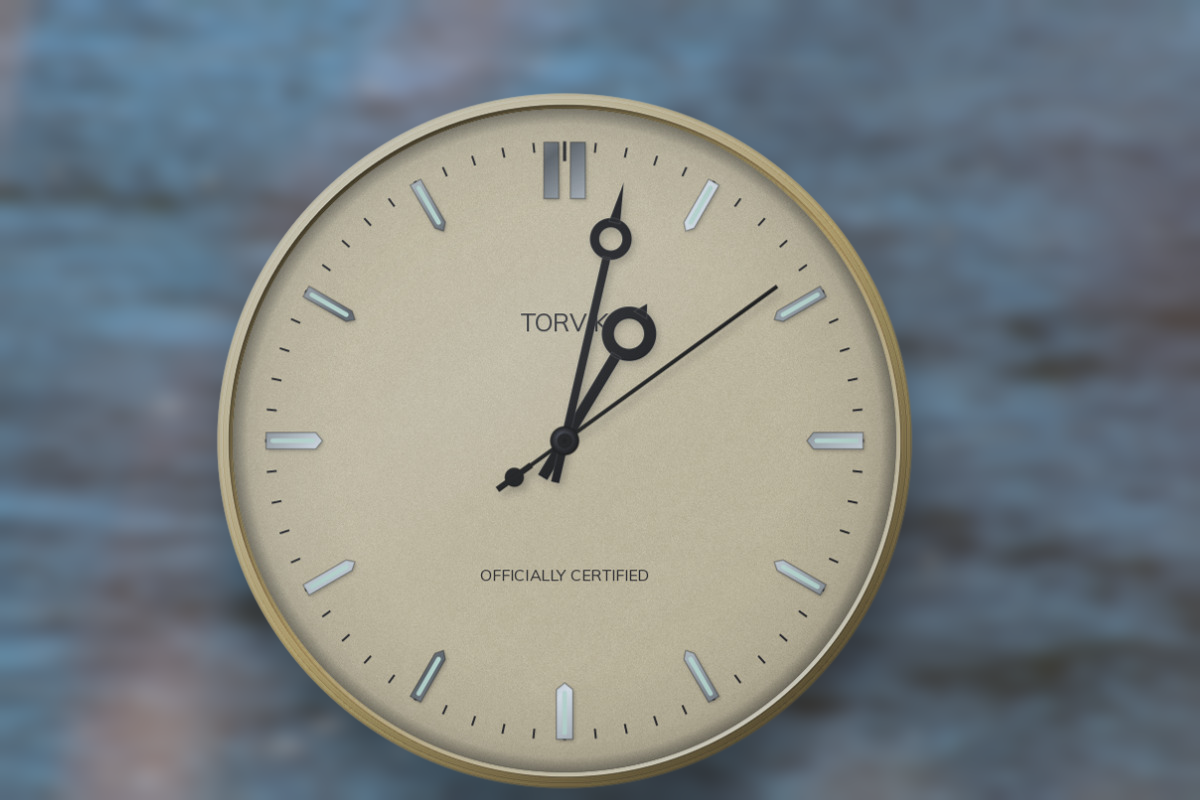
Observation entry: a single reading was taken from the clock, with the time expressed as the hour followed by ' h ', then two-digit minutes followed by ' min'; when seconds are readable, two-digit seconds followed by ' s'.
1 h 02 min 09 s
